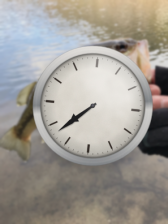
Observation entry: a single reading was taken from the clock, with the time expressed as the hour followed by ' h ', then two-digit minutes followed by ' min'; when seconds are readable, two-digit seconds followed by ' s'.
7 h 38 min
